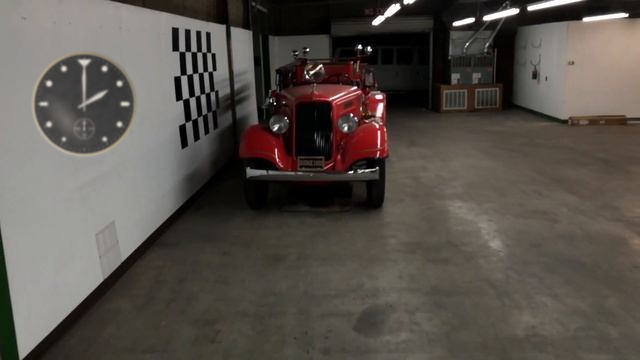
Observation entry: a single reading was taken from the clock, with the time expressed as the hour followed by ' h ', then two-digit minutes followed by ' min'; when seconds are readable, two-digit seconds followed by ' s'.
2 h 00 min
